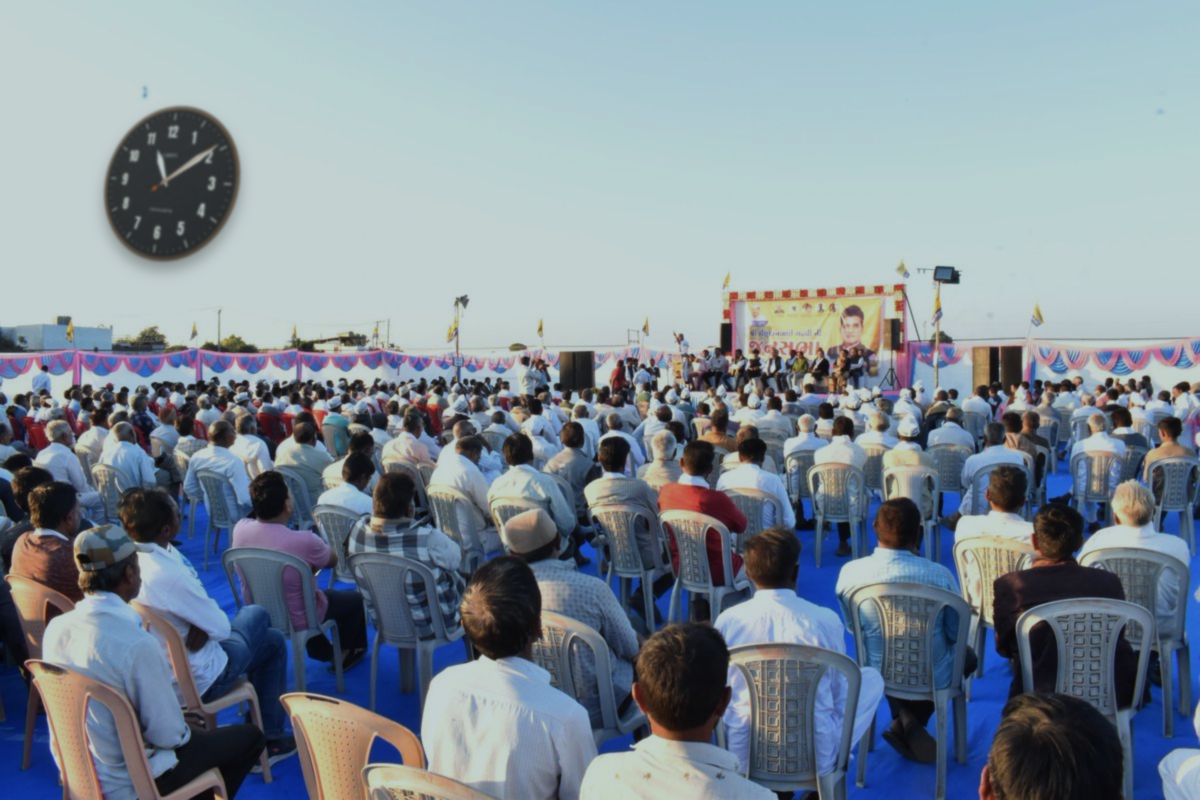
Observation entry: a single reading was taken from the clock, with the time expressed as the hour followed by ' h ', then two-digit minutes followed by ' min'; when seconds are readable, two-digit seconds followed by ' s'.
11 h 09 min 09 s
